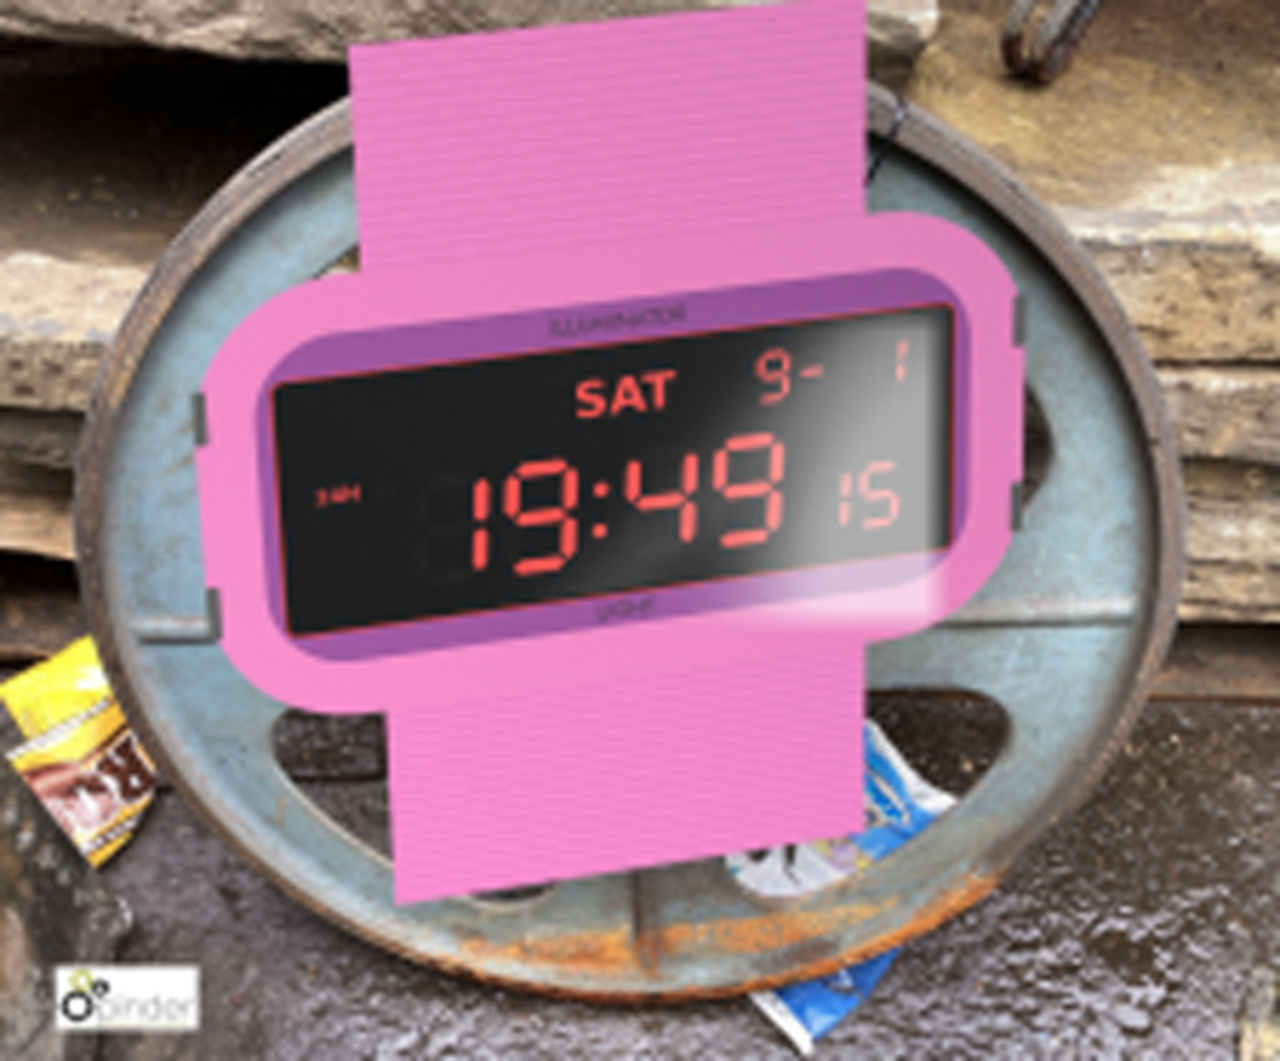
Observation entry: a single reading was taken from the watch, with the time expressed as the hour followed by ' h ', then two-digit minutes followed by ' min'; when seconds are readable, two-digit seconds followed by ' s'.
19 h 49 min 15 s
